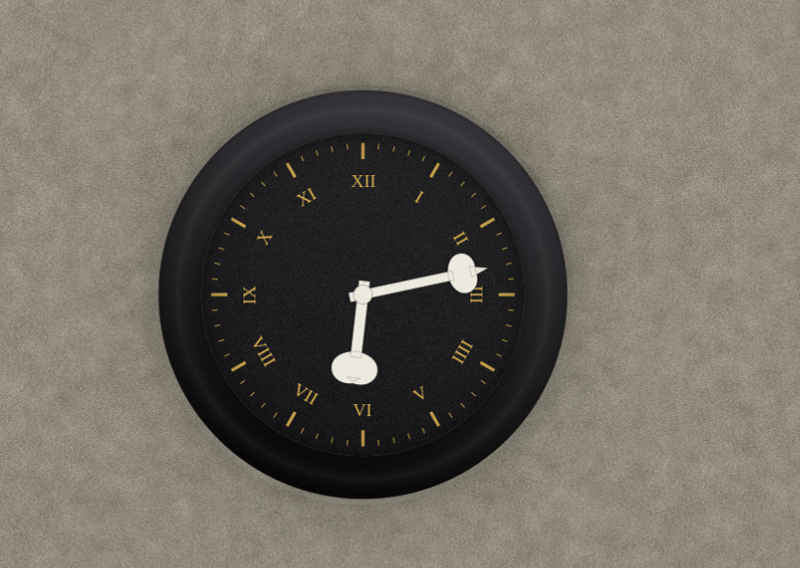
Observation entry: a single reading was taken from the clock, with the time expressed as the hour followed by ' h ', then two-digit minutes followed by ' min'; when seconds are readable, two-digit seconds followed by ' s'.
6 h 13 min
